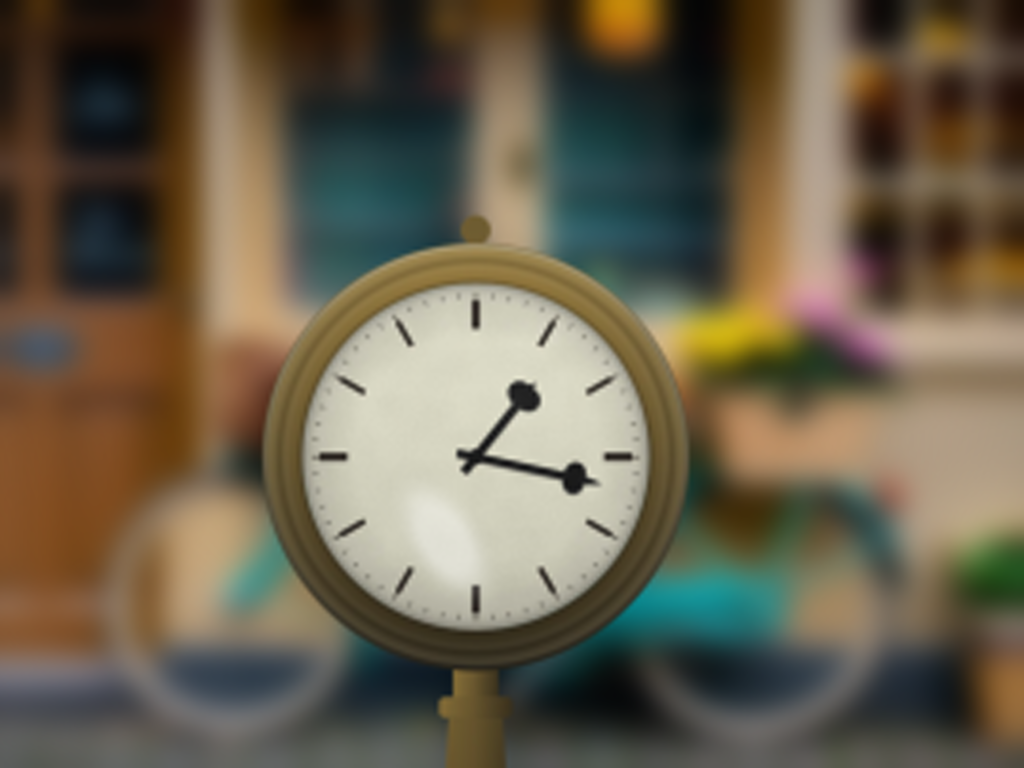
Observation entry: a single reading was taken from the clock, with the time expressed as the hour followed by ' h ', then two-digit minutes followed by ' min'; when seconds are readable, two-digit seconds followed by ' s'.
1 h 17 min
